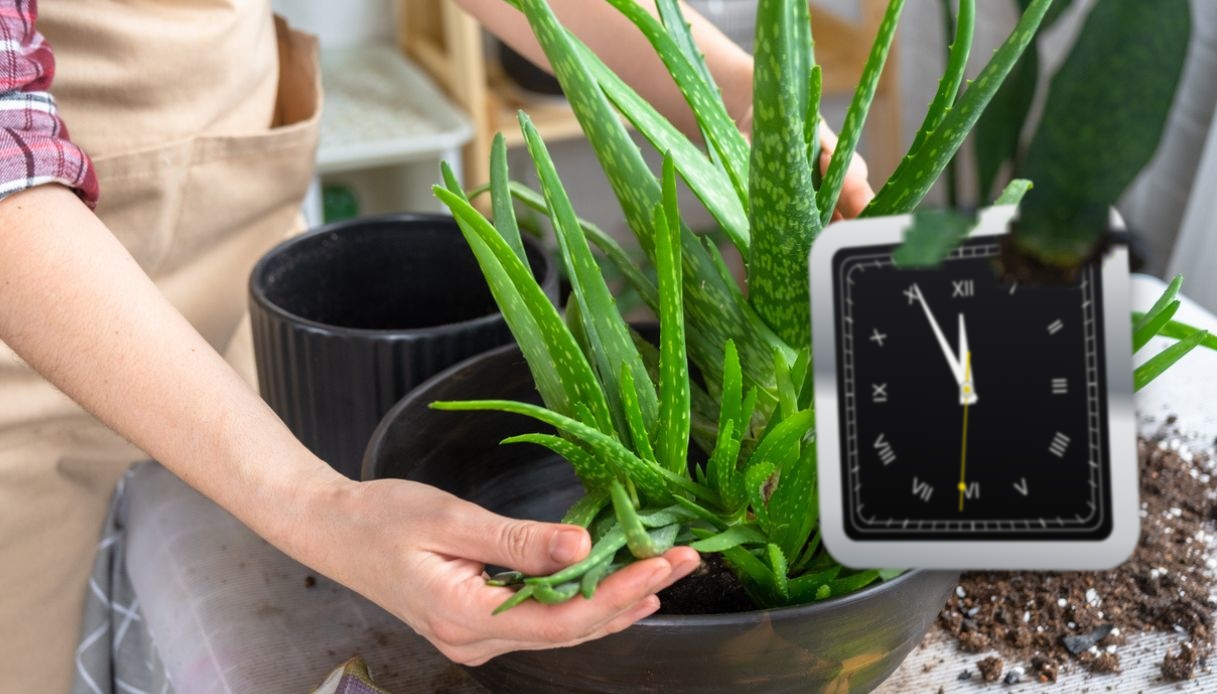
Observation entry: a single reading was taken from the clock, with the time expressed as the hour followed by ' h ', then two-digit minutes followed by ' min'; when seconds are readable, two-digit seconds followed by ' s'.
11 h 55 min 31 s
